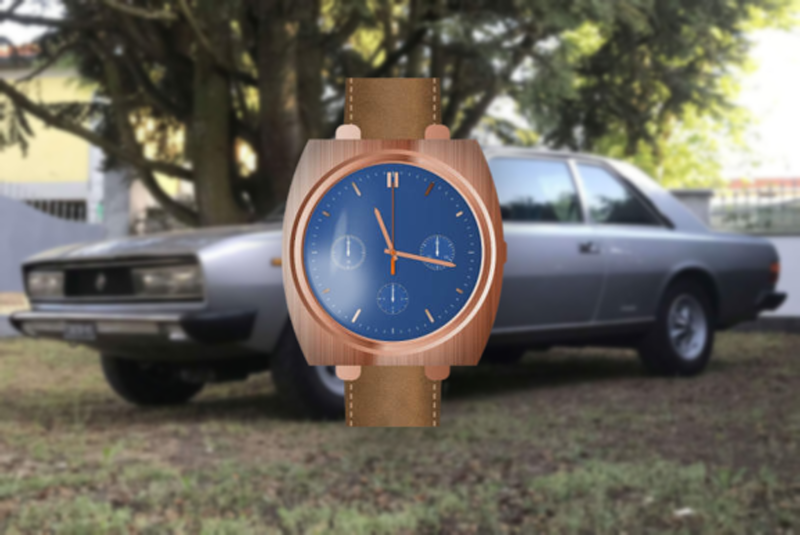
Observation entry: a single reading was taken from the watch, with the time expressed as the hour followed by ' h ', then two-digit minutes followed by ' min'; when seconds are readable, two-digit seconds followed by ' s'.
11 h 17 min
